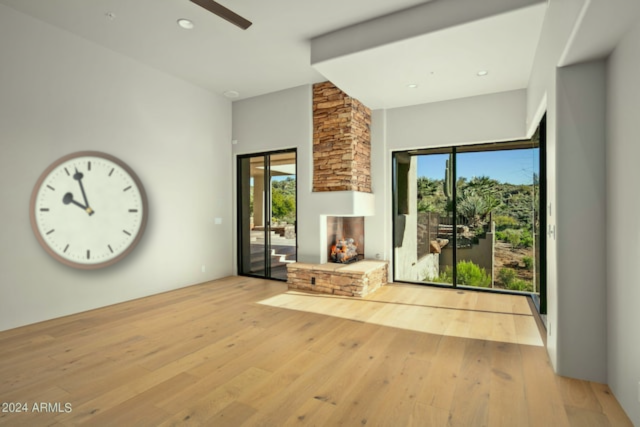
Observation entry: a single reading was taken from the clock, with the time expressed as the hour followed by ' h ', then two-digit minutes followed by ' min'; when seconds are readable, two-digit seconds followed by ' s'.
9 h 57 min
